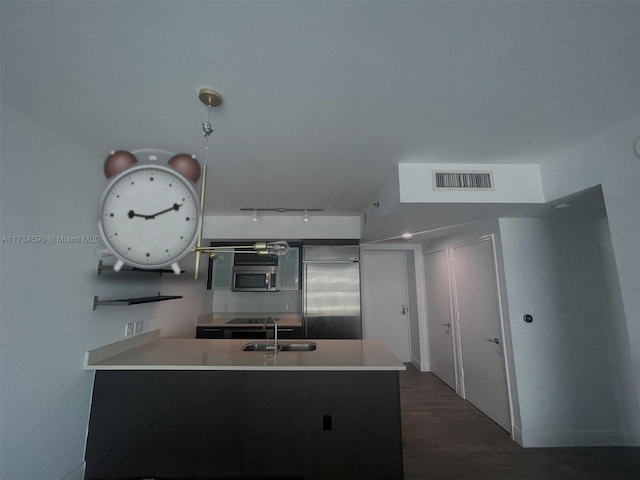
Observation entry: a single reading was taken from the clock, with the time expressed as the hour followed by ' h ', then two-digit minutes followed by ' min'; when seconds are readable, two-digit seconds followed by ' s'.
9 h 11 min
